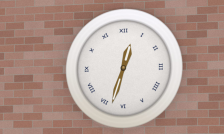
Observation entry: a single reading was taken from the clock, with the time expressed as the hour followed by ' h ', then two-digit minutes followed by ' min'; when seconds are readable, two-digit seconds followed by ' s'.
12 h 33 min
